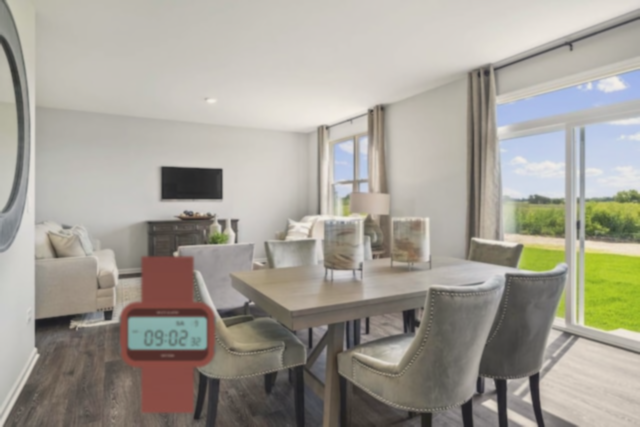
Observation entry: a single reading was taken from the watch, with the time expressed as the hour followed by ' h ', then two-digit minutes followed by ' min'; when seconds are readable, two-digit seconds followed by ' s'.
9 h 02 min
